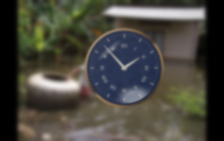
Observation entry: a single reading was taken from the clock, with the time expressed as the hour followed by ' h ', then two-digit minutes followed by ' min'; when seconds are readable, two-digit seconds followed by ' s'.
1 h 53 min
